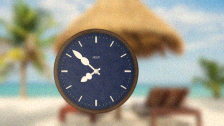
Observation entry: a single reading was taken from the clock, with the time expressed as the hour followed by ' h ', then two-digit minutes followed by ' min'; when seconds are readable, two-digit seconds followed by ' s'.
7 h 52 min
